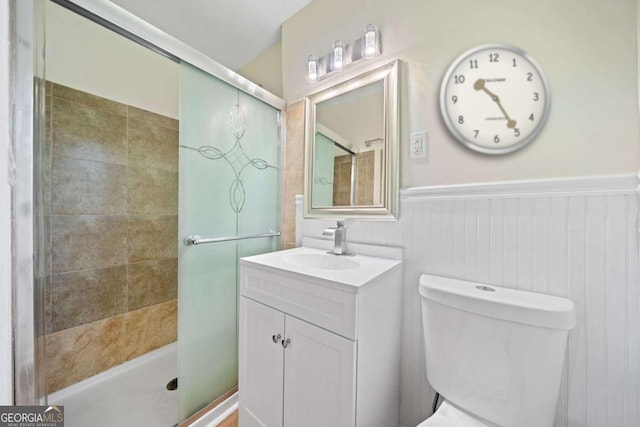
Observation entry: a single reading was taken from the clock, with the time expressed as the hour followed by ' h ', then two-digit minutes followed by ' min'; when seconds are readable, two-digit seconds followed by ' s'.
10 h 25 min
